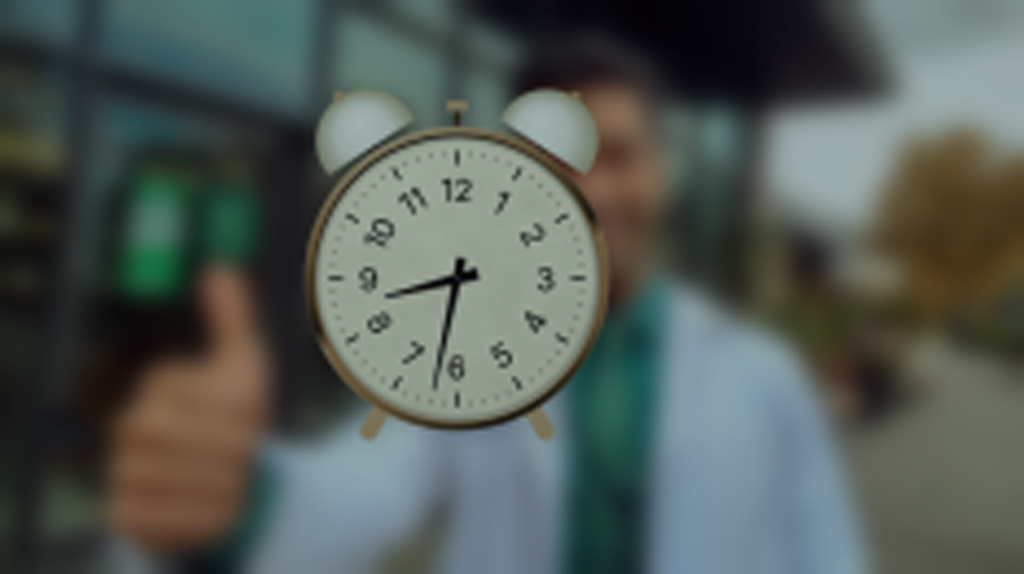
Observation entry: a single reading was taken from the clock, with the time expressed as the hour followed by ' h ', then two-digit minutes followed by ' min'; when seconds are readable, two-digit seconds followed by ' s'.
8 h 32 min
